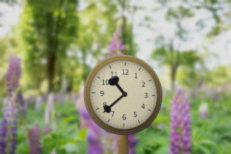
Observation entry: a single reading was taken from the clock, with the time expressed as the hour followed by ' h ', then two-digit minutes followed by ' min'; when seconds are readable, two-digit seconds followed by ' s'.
10 h 38 min
